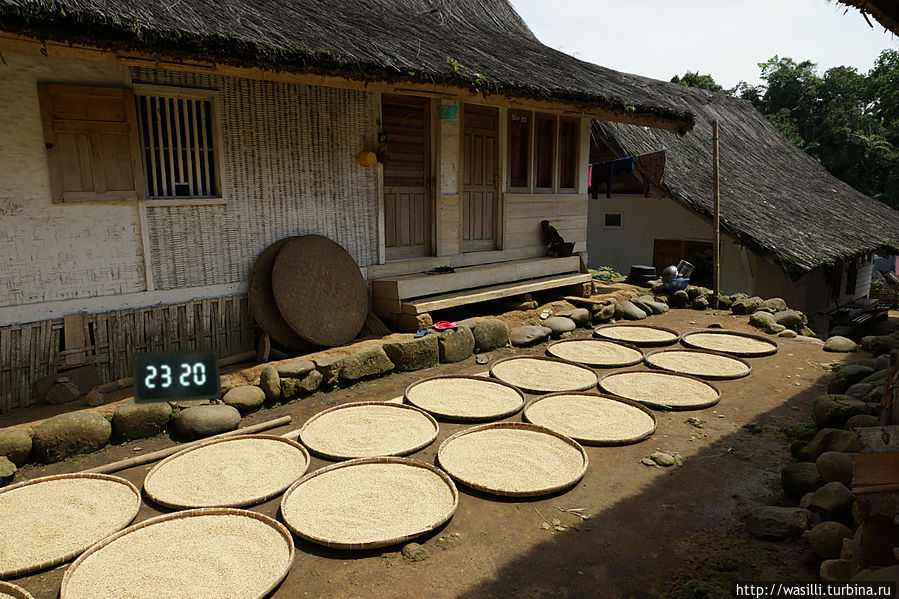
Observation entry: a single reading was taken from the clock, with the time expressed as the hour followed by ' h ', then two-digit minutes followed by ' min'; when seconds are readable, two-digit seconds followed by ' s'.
23 h 20 min
